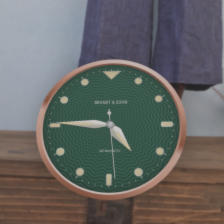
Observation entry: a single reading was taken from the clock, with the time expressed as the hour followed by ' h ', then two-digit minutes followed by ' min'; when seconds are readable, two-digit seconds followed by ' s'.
4 h 45 min 29 s
